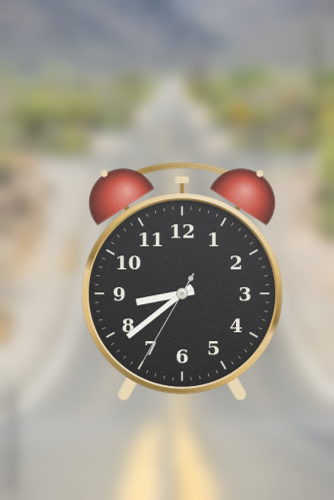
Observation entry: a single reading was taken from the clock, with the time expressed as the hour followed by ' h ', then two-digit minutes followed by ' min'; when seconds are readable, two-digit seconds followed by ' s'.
8 h 38 min 35 s
